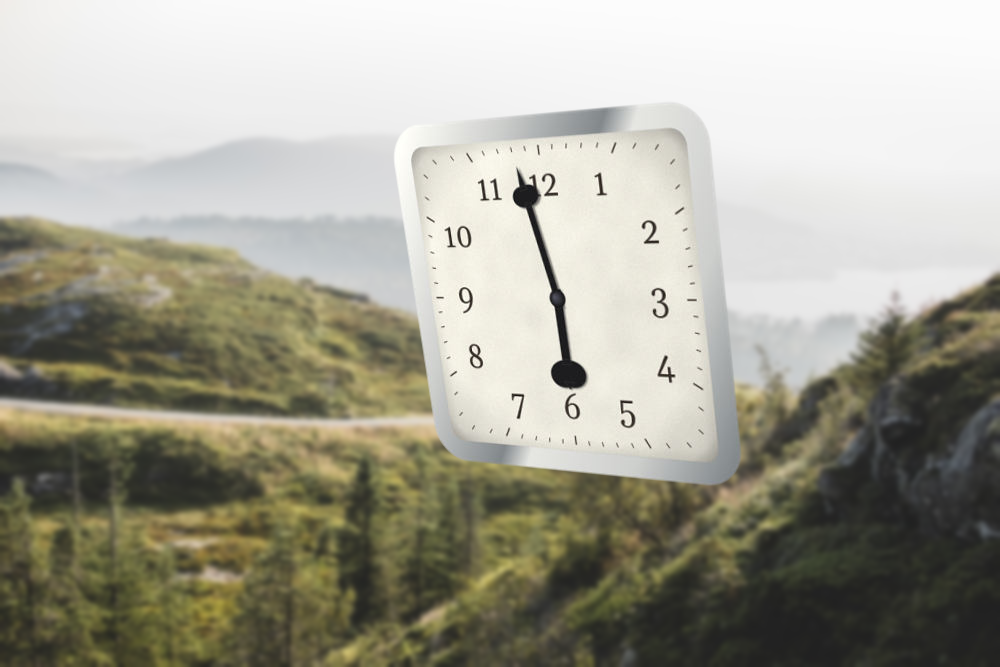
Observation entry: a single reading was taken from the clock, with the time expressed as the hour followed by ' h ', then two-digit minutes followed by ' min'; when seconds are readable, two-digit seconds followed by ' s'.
5 h 58 min
